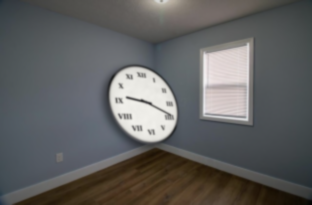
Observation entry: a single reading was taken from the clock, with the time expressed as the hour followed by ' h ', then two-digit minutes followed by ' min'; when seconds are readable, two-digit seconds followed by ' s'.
9 h 19 min
